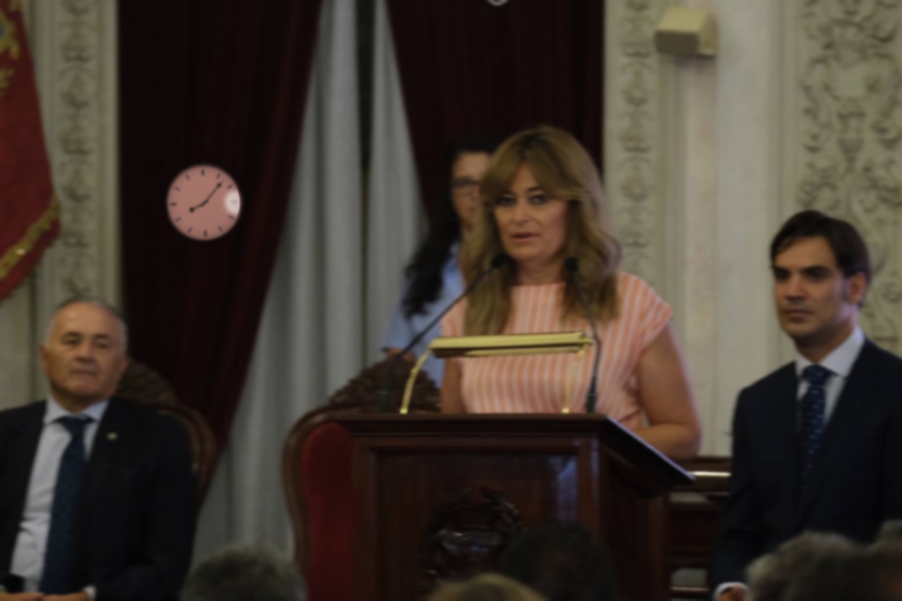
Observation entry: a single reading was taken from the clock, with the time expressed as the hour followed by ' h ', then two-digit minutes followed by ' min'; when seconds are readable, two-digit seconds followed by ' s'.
8 h 07 min
